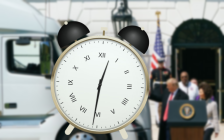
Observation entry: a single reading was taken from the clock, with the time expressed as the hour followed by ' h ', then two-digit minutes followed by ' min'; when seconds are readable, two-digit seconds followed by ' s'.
12 h 31 min
